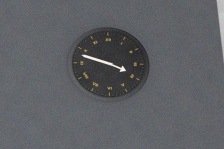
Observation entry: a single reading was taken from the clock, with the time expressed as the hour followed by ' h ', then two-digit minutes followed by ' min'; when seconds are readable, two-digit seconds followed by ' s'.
3 h 48 min
